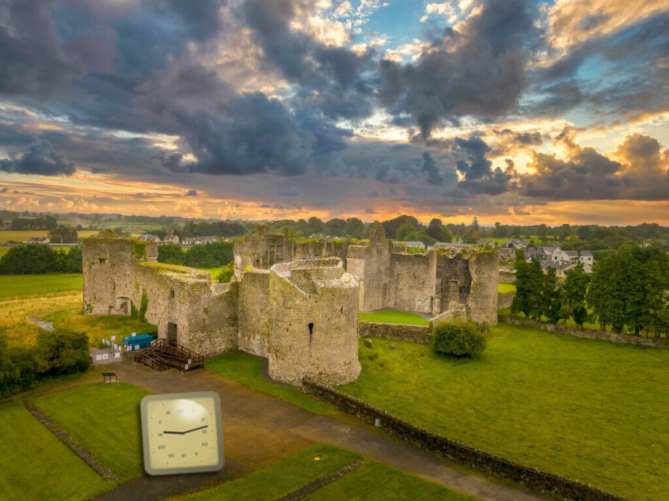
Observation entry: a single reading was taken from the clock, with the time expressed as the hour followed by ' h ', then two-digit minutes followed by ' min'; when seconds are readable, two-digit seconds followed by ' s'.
9 h 13 min
